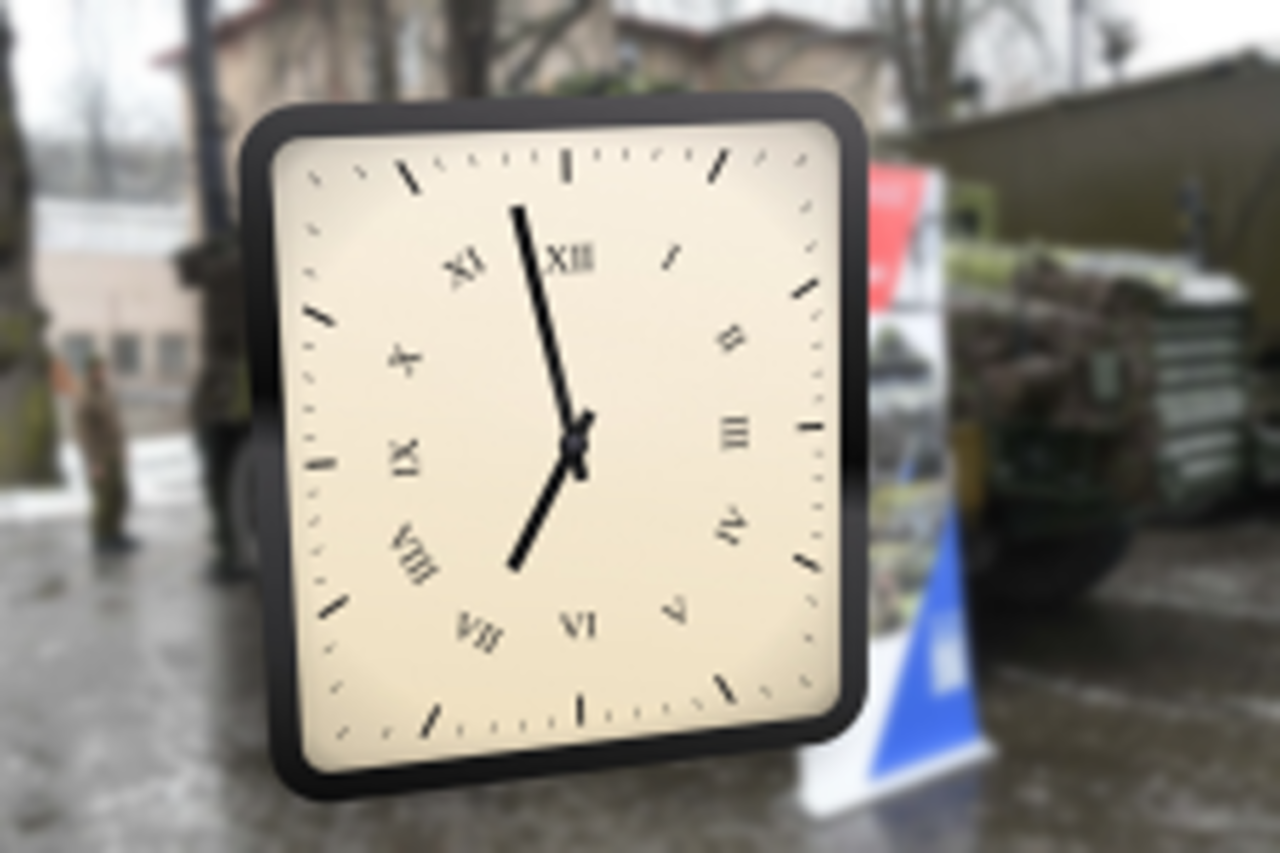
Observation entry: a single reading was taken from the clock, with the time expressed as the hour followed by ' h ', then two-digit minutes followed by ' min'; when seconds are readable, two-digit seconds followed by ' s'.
6 h 58 min
